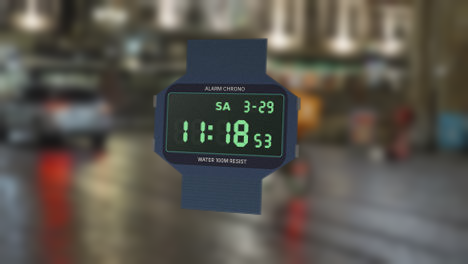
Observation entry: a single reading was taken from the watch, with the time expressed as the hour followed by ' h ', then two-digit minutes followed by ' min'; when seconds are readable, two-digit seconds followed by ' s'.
11 h 18 min 53 s
